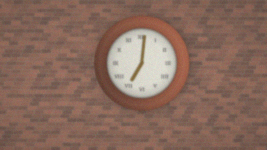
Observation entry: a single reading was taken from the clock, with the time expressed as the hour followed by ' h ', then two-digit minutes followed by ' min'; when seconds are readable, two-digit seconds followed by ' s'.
7 h 01 min
